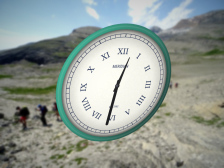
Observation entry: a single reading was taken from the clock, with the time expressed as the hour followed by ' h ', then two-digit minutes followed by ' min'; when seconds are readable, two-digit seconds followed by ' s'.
12 h 31 min
